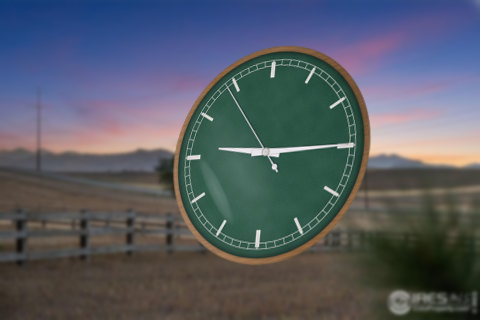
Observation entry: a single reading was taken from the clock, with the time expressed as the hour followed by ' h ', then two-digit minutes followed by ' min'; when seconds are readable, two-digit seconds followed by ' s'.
9 h 14 min 54 s
